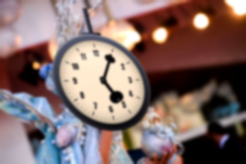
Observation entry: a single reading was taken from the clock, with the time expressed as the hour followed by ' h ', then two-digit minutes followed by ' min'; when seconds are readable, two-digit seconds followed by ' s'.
5 h 05 min
